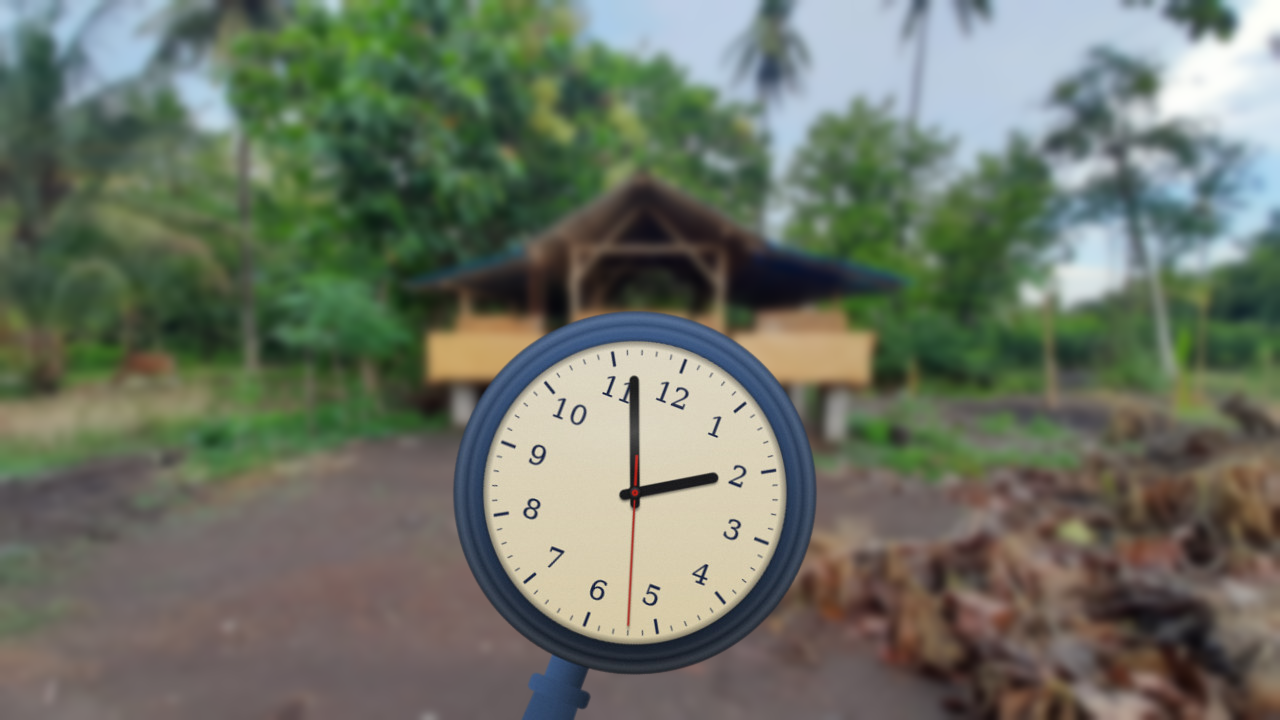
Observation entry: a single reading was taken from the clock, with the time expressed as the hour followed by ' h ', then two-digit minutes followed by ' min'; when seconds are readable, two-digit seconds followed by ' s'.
1 h 56 min 27 s
